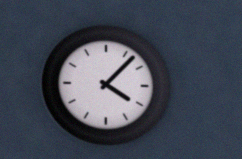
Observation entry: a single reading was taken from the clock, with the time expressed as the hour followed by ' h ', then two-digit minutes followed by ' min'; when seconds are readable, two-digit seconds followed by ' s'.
4 h 07 min
